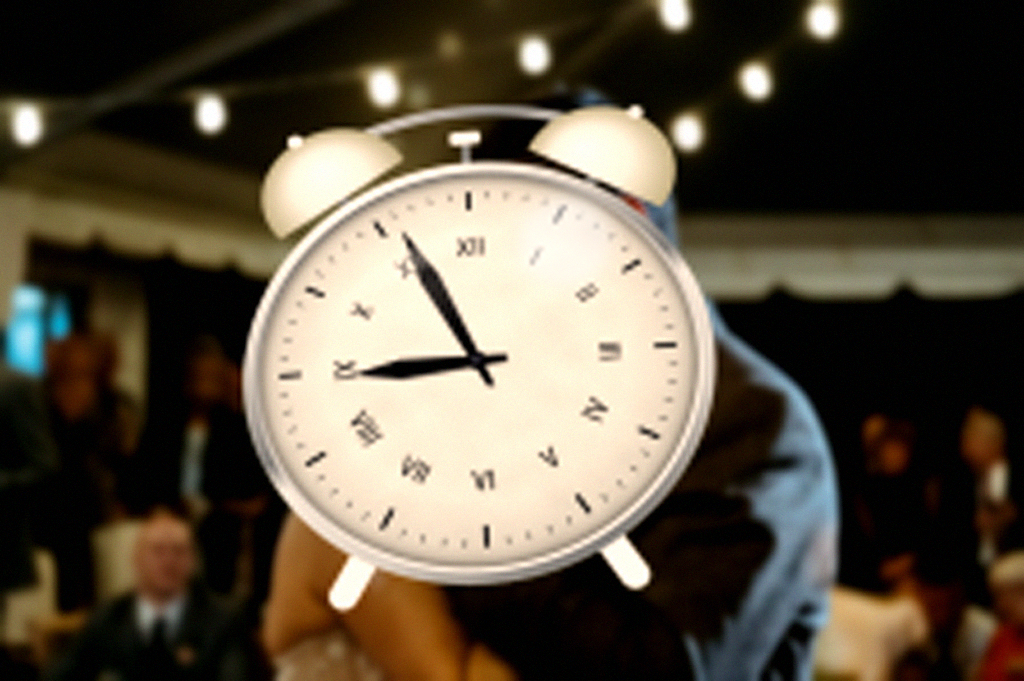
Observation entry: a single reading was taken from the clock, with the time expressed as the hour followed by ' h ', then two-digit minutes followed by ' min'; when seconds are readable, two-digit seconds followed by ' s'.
8 h 56 min
